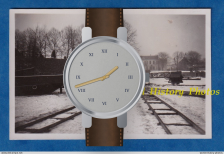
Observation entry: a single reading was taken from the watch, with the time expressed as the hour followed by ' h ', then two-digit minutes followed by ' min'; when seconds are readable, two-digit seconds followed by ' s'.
1 h 42 min
